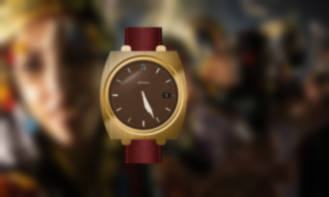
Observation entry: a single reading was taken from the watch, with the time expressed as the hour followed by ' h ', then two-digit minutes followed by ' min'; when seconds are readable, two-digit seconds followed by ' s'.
5 h 26 min
